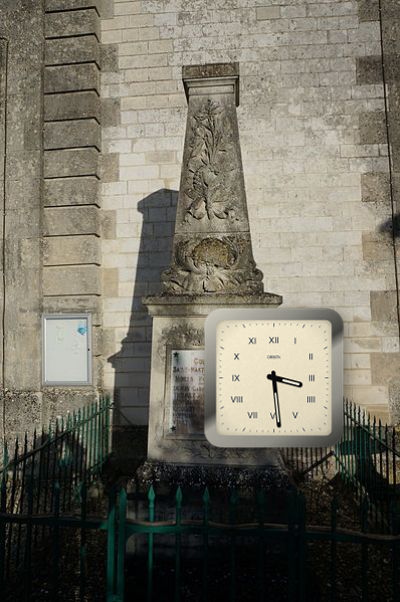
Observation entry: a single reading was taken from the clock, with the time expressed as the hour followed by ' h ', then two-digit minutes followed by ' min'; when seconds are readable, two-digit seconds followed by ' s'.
3 h 29 min
